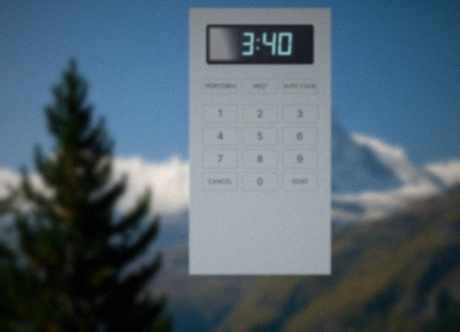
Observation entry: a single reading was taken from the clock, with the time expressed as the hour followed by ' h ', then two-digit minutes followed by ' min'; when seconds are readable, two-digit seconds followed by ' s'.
3 h 40 min
